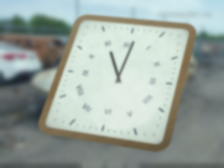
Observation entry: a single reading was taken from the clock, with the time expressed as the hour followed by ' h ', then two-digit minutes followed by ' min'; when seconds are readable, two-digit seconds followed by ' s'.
11 h 01 min
